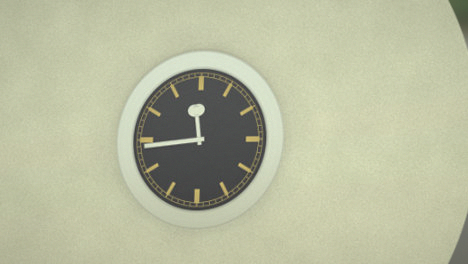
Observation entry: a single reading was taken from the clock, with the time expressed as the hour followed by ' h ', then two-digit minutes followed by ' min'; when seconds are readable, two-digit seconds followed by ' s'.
11 h 44 min
